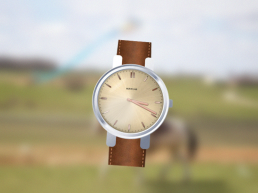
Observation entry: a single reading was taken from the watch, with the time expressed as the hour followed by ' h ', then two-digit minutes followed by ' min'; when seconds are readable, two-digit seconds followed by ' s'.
3 h 19 min
